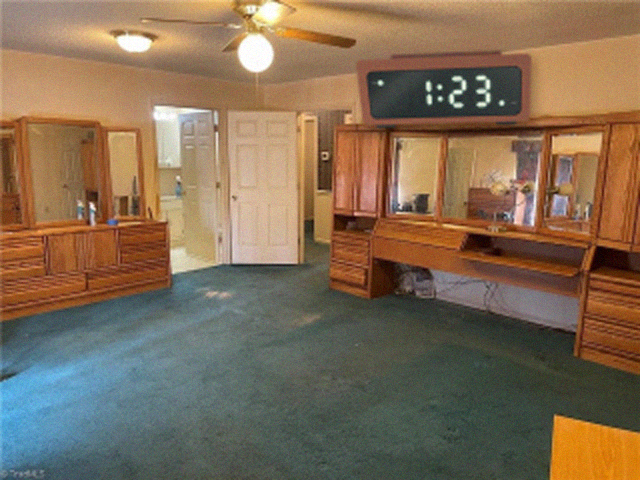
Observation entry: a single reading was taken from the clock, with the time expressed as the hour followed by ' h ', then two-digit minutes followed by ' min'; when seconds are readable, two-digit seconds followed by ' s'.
1 h 23 min
